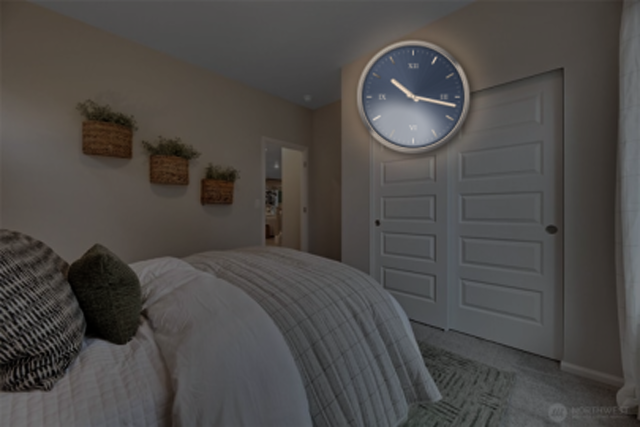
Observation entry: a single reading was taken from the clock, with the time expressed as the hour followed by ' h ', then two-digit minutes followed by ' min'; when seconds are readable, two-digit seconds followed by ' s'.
10 h 17 min
